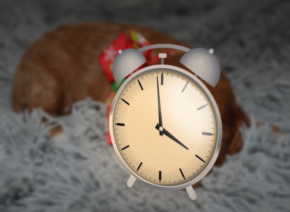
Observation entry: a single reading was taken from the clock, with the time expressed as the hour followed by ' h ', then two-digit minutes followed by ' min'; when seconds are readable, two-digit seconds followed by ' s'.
3 h 59 min
